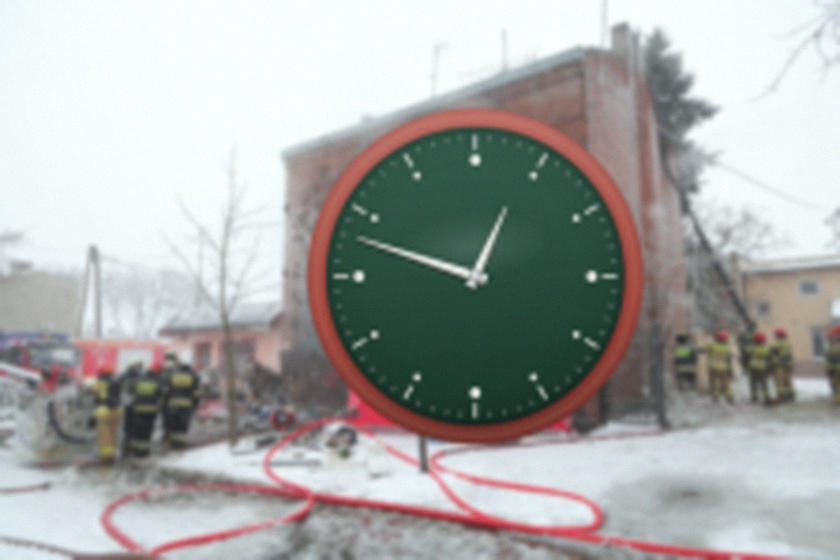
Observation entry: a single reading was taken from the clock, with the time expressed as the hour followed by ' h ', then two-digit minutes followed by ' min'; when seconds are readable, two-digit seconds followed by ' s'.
12 h 48 min
